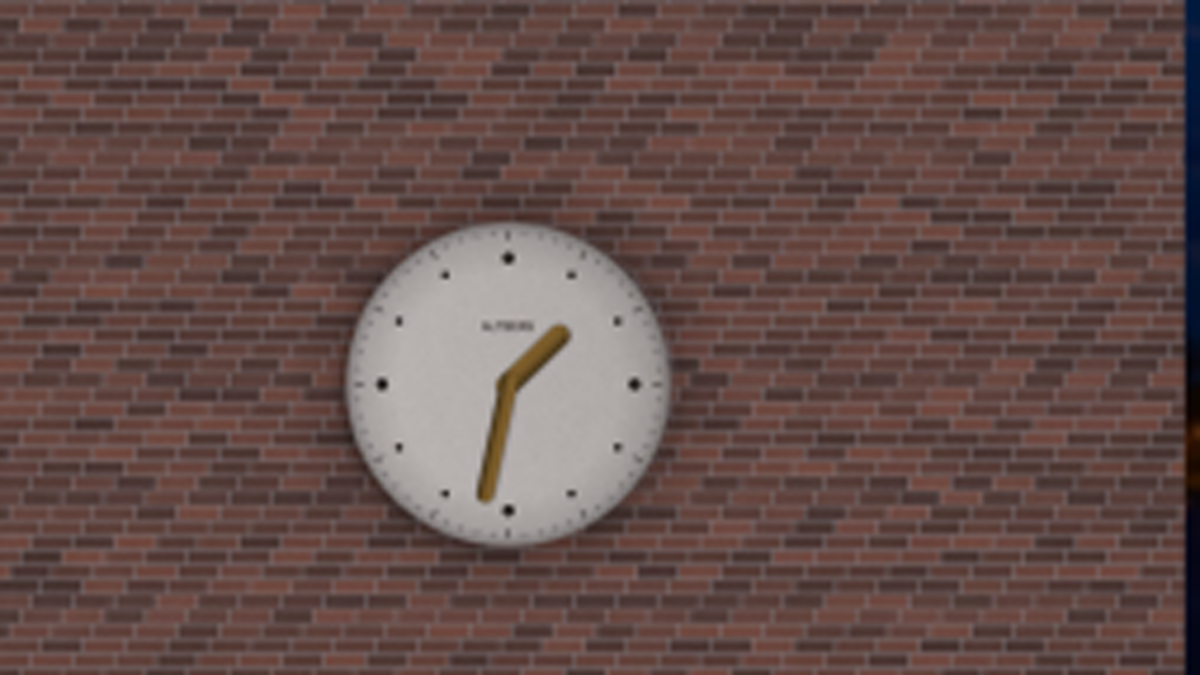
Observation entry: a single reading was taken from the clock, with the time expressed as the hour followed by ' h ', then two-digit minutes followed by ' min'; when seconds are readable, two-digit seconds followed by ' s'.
1 h 32 min
